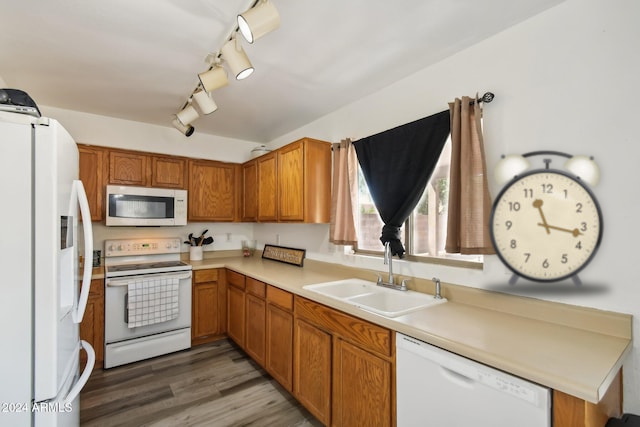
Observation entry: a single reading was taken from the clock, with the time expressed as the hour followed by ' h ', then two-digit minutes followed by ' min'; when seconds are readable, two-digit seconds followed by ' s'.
11 h 17 min
